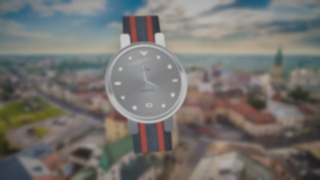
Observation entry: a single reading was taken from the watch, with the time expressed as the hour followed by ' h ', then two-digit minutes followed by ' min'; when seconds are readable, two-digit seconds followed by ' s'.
3 h 59 min
